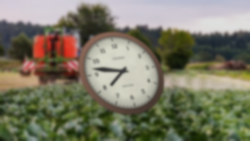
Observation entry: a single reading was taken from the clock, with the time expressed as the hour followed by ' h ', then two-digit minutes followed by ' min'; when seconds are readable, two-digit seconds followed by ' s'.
7 h 47 min
